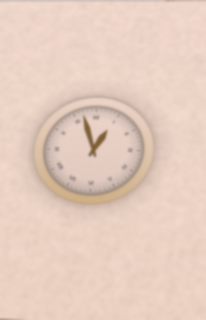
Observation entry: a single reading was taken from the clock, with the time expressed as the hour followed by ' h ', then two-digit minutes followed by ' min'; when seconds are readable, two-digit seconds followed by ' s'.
12 h 57 min
